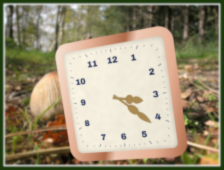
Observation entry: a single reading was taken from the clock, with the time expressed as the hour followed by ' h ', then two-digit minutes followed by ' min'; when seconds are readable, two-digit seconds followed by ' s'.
3 h 22 min
